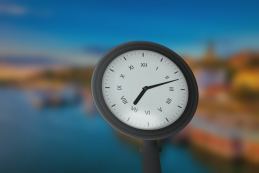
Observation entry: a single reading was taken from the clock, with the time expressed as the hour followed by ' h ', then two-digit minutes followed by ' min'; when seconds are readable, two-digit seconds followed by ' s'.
7 h 12 min
